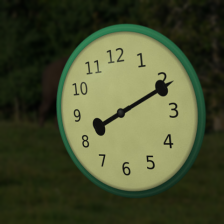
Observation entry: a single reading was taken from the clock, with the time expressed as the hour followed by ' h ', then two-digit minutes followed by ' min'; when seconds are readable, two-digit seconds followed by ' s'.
8 h 11 min
